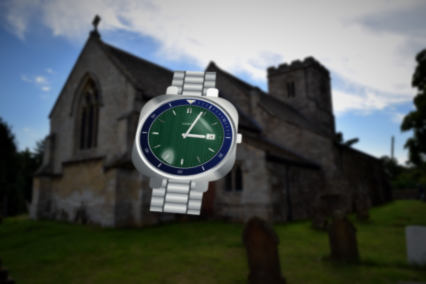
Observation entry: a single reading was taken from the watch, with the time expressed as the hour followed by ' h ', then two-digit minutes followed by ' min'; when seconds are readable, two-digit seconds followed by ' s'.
3 h 04 min
